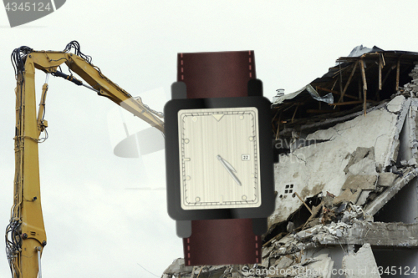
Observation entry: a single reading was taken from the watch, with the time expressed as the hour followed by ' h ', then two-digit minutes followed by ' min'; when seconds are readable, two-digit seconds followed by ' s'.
4 h 24 min
